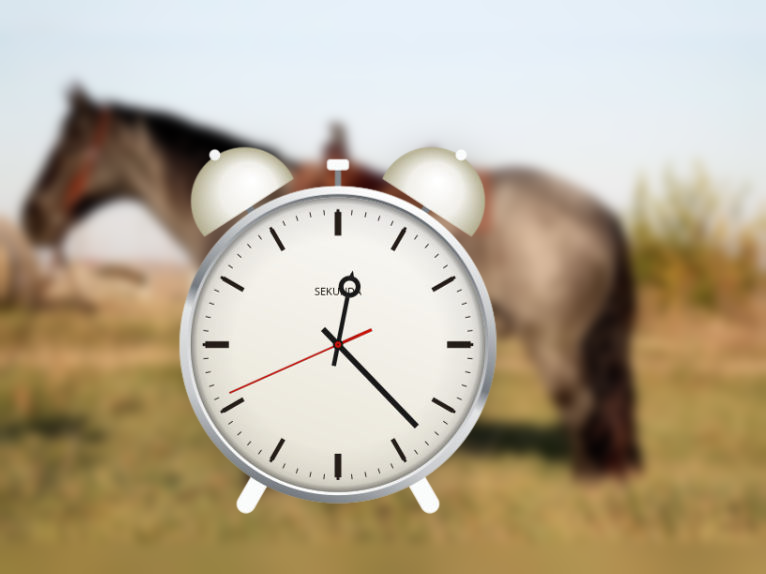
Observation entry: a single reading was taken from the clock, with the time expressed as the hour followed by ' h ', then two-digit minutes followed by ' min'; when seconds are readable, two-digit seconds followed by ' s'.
12 h 22 min 41 s
